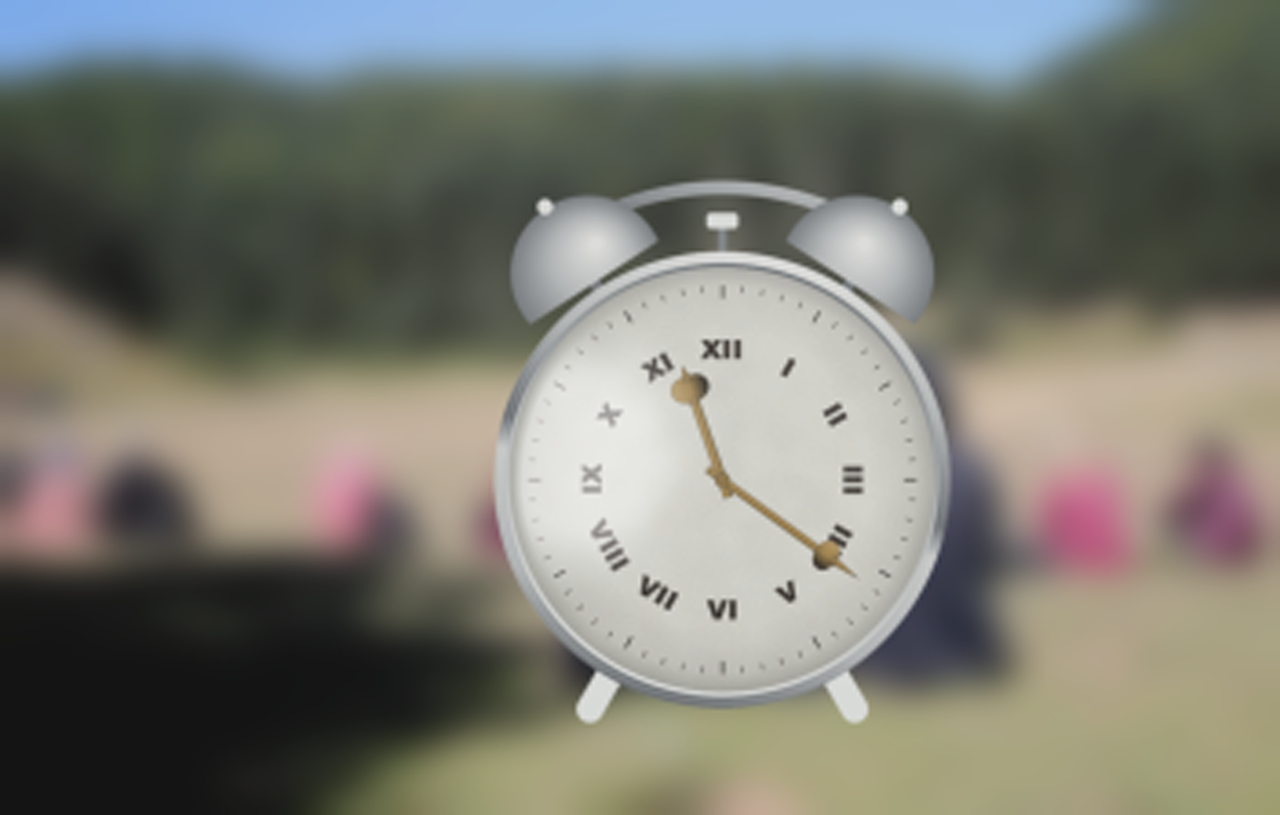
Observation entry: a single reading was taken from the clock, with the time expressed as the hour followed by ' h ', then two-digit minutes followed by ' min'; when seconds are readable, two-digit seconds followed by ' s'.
11 h 21 min
